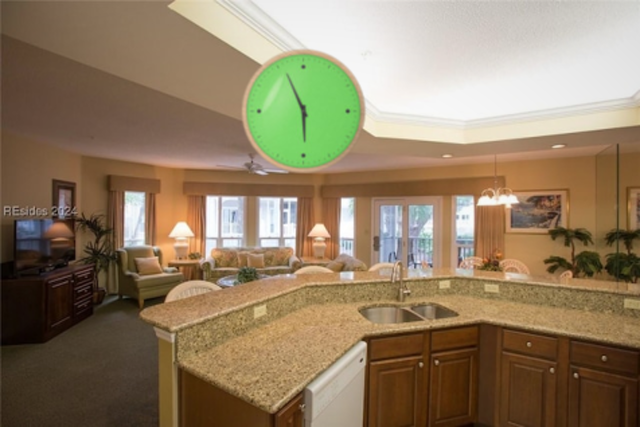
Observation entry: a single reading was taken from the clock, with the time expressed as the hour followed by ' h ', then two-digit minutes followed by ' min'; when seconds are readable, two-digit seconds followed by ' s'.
5 h 56 min
